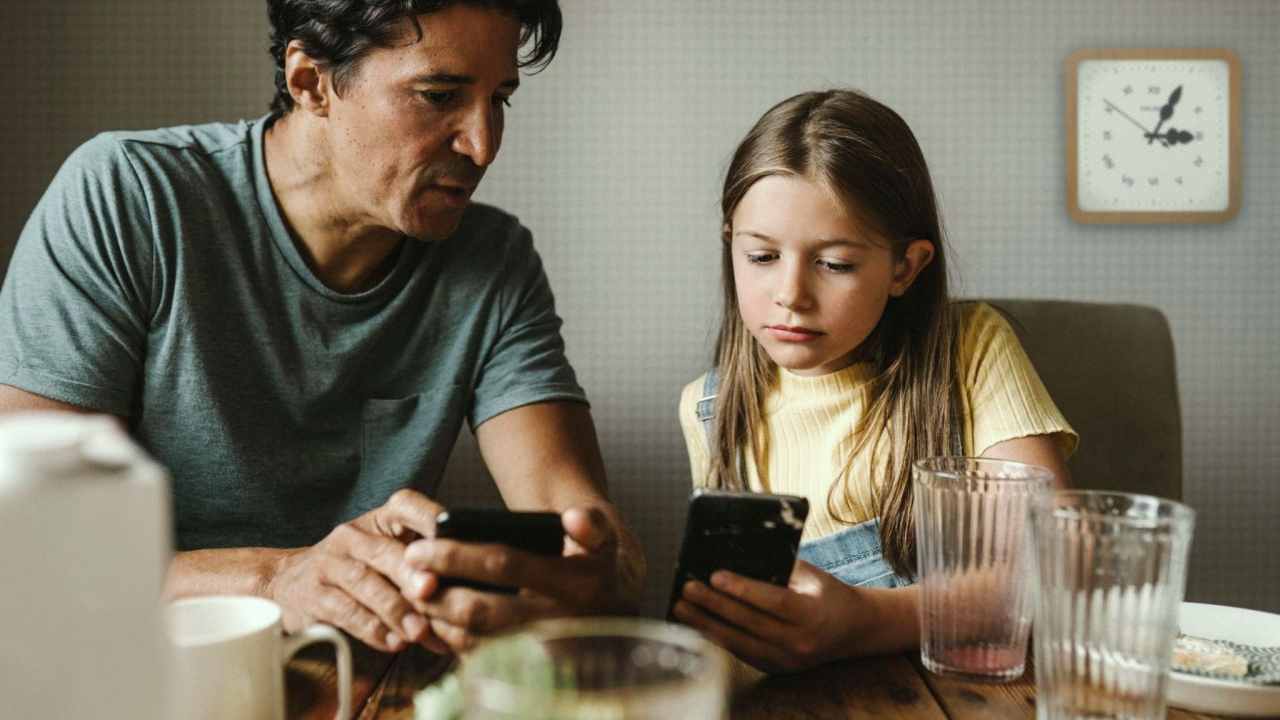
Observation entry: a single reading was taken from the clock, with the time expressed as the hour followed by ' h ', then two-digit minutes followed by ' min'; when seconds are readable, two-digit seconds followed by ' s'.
3 h 04 min 51 s
